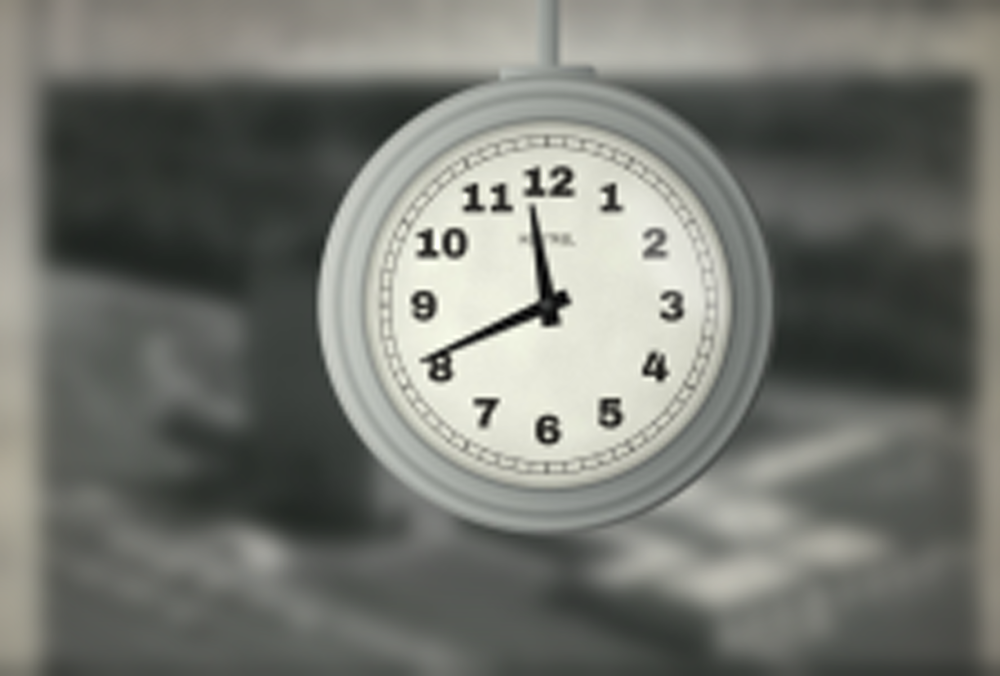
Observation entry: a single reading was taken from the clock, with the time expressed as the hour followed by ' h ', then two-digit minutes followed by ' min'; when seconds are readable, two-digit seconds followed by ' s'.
11 h 41 min
